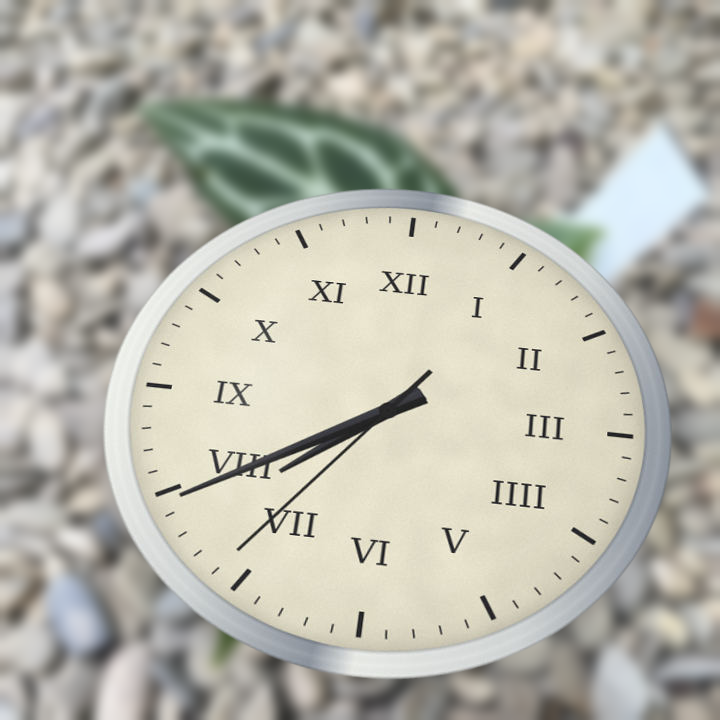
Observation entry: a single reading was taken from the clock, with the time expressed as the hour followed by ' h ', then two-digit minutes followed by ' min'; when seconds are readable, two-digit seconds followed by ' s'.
7 h 39 min 36 s
